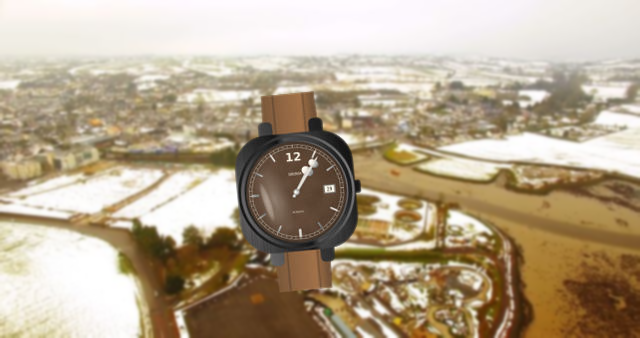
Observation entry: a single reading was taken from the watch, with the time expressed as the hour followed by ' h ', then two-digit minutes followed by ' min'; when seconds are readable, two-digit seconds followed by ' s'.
1 h 06 min
